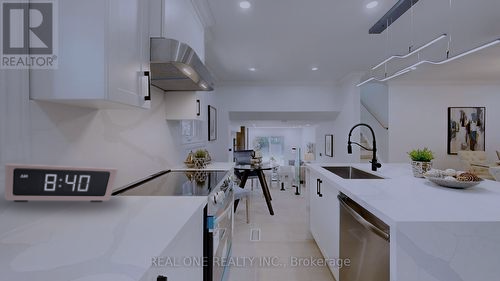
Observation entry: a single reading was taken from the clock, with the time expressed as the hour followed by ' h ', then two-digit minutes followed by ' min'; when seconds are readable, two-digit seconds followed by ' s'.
8 h 40 min
